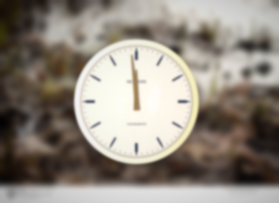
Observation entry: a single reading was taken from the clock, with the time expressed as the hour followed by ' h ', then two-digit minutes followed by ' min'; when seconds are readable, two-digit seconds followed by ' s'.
11 h 59 min
